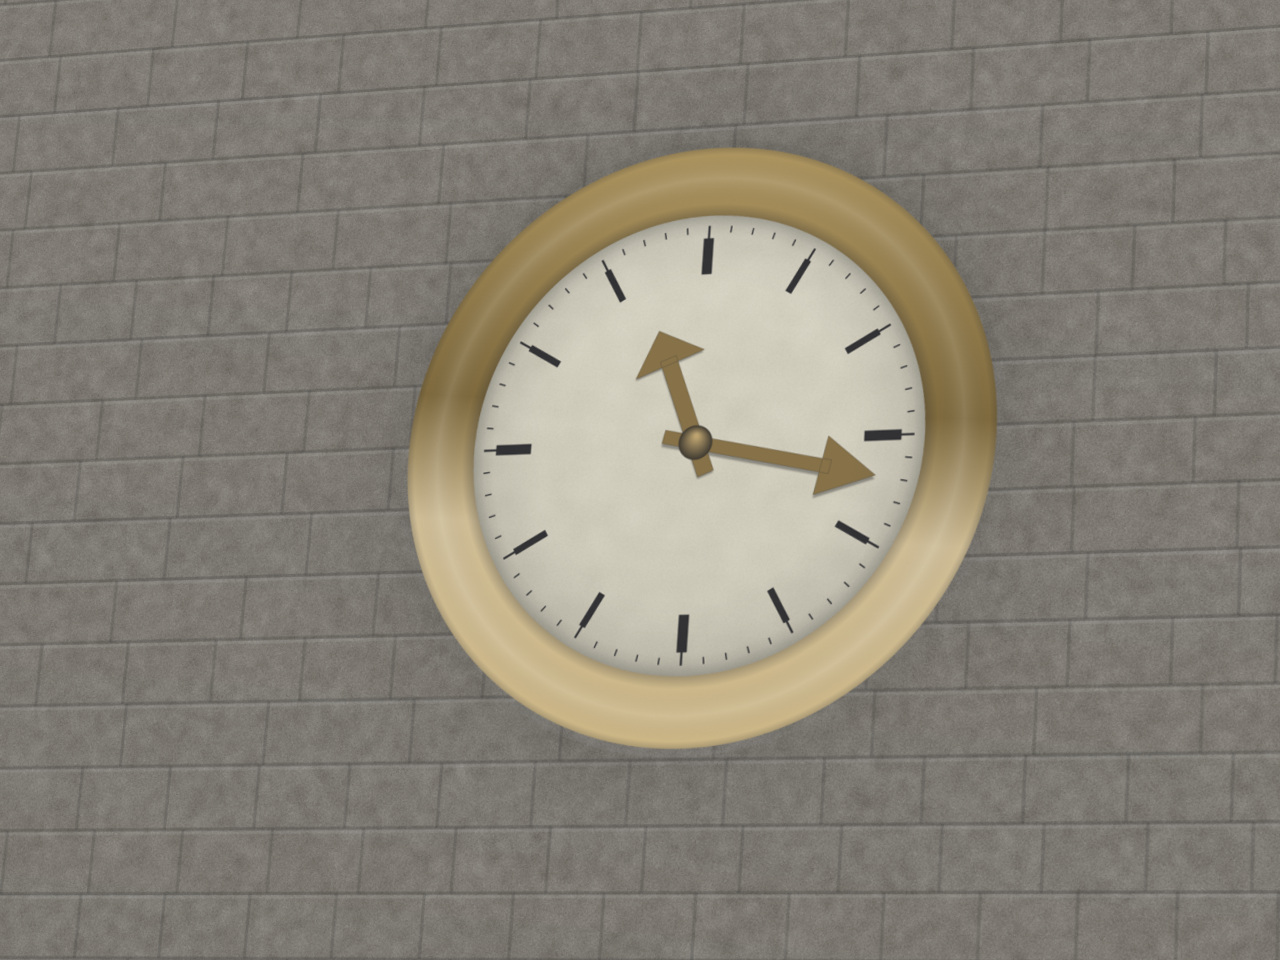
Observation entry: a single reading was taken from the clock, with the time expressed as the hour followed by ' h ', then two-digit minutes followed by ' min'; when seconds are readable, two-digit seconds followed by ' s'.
11 h 17 min
